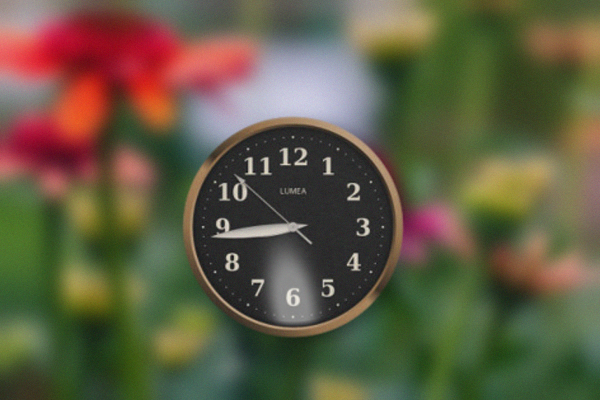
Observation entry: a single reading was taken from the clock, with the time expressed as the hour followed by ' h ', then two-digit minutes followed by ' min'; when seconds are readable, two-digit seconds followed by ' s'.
8 h 43 min 52 s
